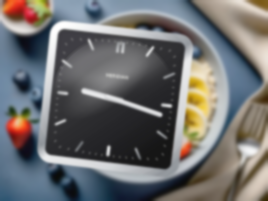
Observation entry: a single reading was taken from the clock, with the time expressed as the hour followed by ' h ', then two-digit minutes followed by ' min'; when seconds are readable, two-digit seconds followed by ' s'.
9 h 17 min
